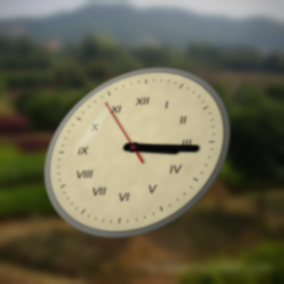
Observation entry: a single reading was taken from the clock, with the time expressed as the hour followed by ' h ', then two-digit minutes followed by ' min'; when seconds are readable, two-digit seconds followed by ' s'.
3 h 15 min 54 s
